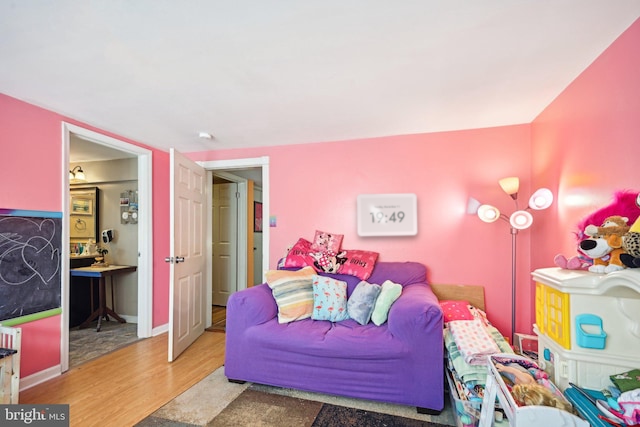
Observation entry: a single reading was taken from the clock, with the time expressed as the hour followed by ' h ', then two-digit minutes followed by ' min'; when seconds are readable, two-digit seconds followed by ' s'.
19 h 49 min
